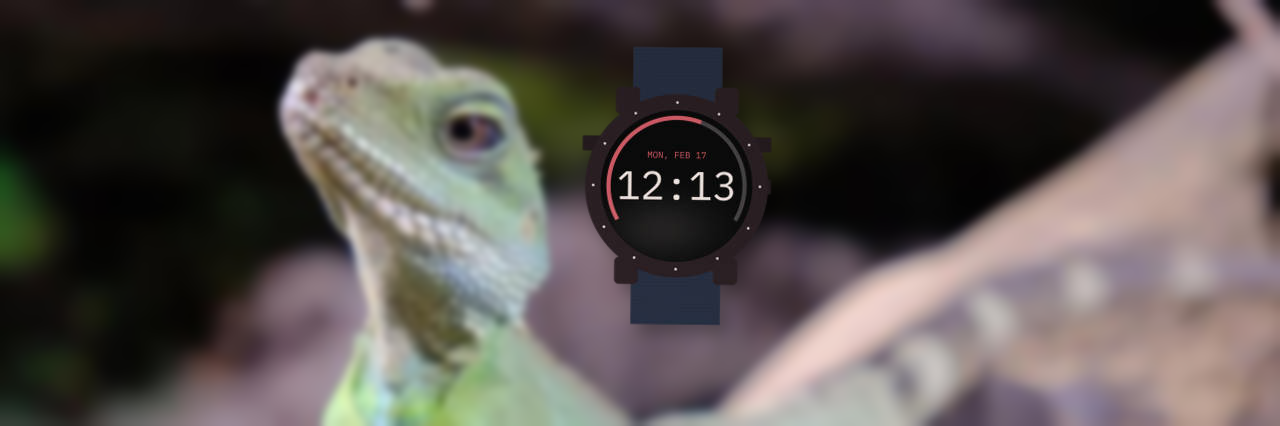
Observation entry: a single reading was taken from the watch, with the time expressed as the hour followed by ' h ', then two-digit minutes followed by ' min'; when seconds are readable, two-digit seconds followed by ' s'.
12 h 13 min
